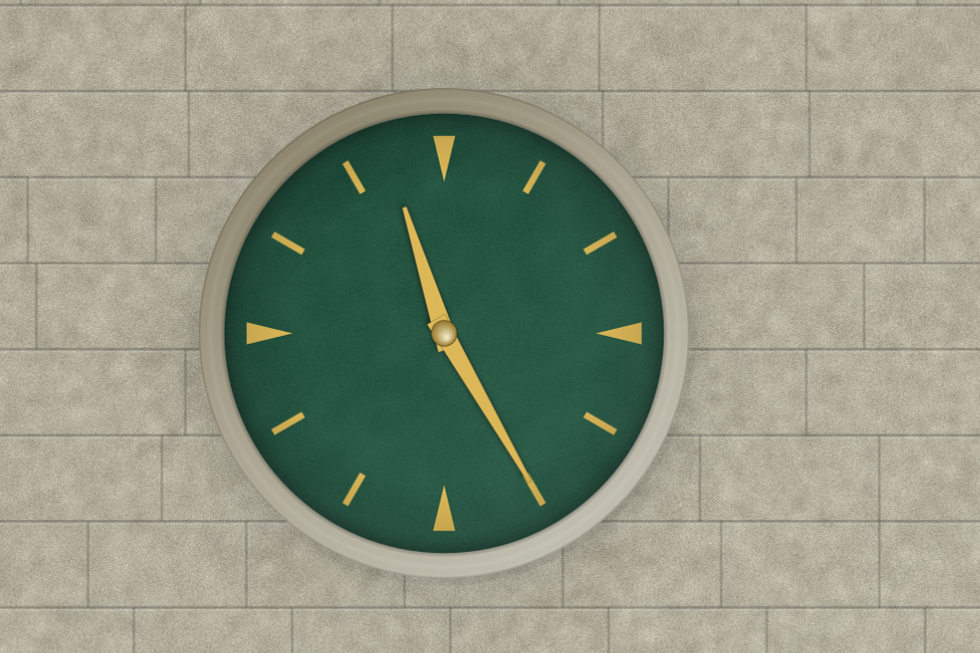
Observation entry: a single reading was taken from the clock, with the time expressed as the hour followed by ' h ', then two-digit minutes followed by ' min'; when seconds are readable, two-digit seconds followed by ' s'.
11 h 25 min
